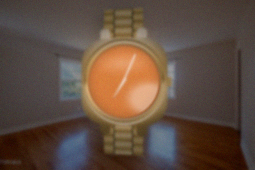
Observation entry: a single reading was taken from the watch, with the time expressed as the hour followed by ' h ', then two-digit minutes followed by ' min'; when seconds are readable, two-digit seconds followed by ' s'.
7 h 04 min
